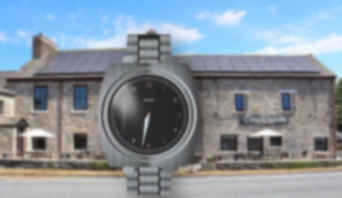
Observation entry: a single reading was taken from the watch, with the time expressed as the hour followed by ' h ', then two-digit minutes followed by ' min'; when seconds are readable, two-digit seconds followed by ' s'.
6 h 32 min
